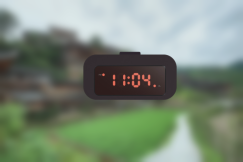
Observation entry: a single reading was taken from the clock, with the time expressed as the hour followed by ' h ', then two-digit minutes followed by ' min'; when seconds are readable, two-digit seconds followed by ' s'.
11 h 04 min
